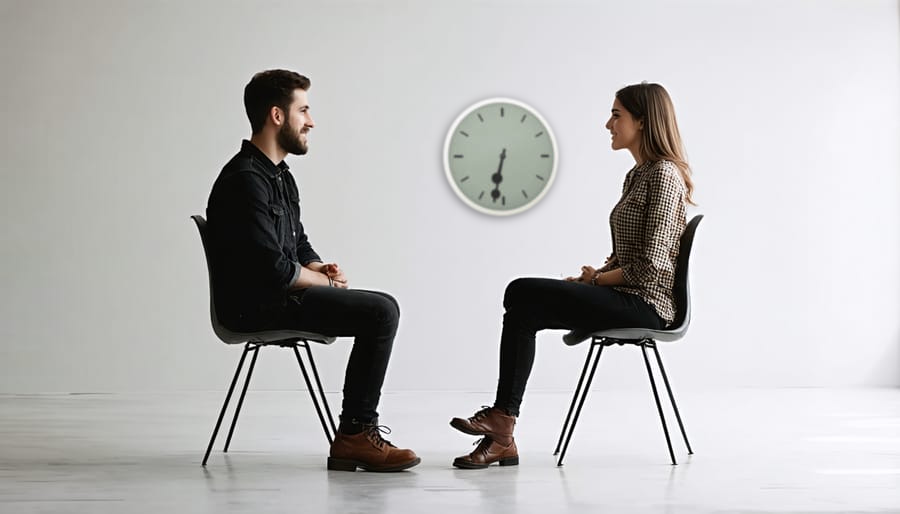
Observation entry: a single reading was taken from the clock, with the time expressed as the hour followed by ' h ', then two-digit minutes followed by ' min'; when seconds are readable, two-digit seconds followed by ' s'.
6 h 32 min
